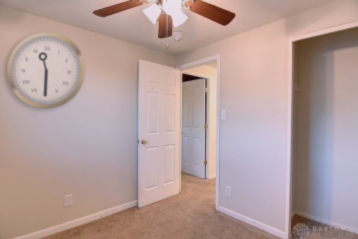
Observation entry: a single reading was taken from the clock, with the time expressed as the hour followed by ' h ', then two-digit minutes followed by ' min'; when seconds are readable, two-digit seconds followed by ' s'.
11 h 30 min
